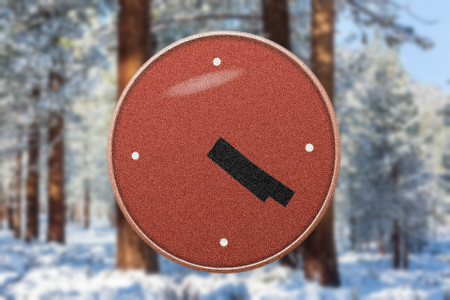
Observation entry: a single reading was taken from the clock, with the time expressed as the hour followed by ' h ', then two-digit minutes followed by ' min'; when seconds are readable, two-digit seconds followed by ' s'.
4 h 21 min
